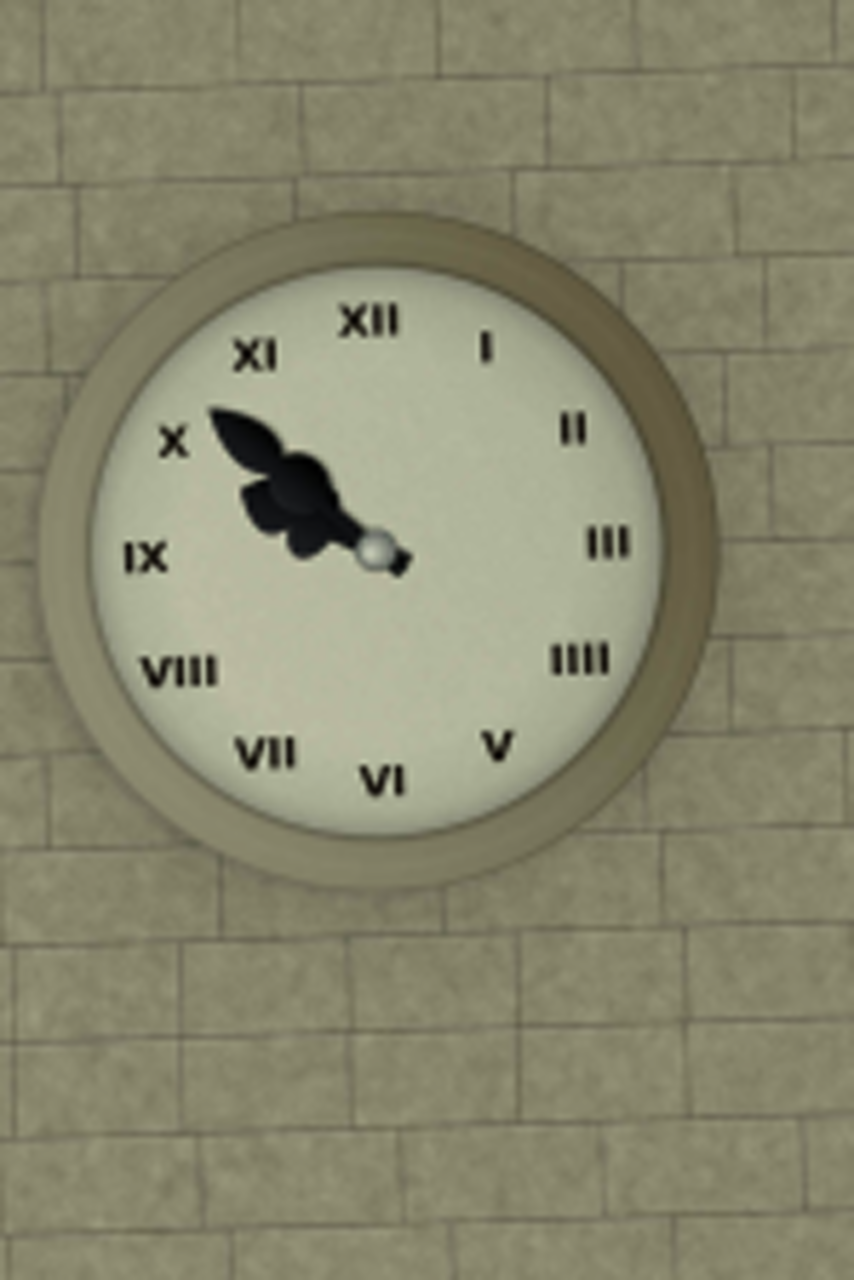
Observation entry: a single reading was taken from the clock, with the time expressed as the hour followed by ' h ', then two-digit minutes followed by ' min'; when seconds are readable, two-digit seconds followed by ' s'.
9 h 52 min
